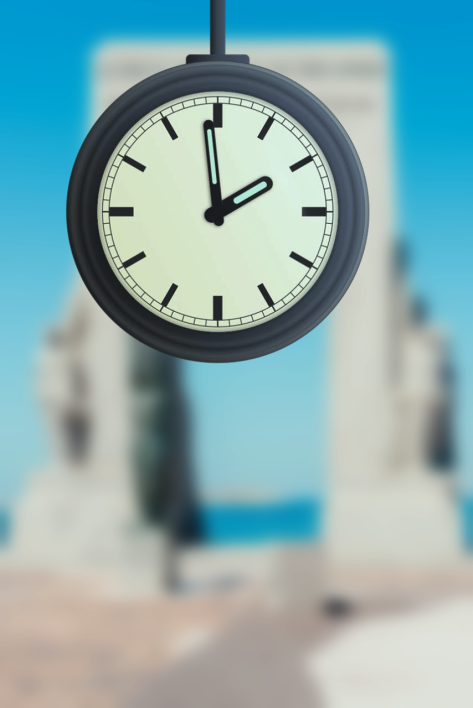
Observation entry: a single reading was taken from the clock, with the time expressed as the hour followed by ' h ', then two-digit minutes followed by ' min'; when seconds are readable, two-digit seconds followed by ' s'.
1 h 59 min
